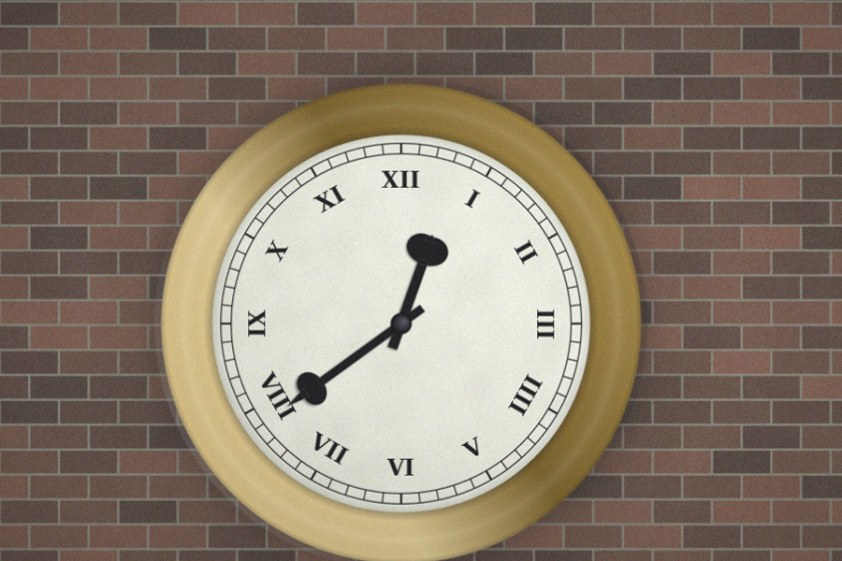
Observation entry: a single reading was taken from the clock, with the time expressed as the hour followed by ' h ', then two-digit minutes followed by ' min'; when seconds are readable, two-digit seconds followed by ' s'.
12 h 39 min
